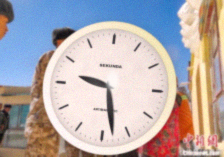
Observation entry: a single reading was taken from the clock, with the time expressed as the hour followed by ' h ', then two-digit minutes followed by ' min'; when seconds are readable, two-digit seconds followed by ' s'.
9 h 28 min
